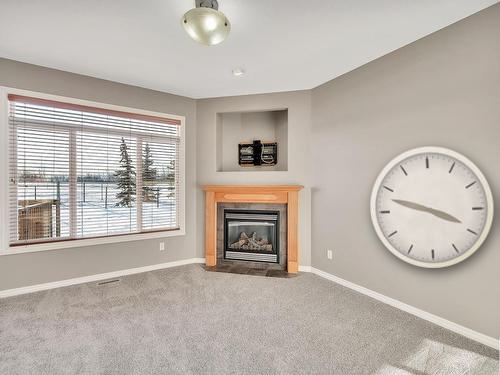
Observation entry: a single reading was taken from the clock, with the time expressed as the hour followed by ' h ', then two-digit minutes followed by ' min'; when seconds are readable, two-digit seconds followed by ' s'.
3 h 48 min
